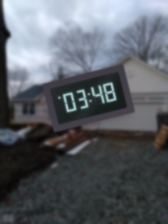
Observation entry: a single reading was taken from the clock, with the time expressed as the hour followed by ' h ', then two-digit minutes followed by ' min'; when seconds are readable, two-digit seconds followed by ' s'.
3 h 48 min
